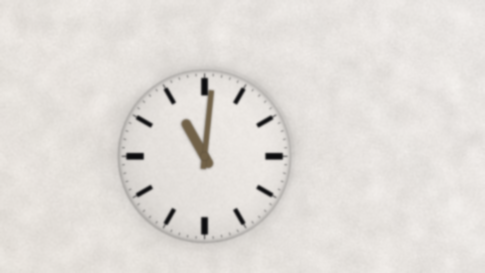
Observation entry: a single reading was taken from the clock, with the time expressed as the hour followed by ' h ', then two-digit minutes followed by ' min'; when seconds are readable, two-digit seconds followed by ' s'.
11 h 01 min
